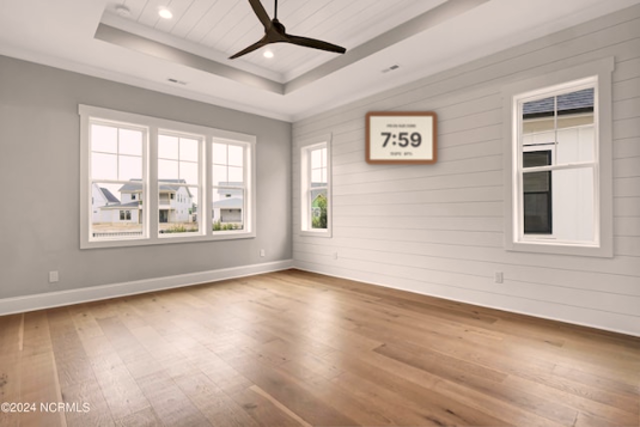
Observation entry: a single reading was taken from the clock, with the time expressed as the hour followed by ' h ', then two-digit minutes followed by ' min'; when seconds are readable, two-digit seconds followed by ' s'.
7 h 59 min
